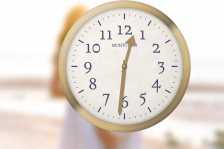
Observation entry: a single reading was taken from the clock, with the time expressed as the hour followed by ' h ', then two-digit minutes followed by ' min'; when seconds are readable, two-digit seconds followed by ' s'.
12 h 31 min
